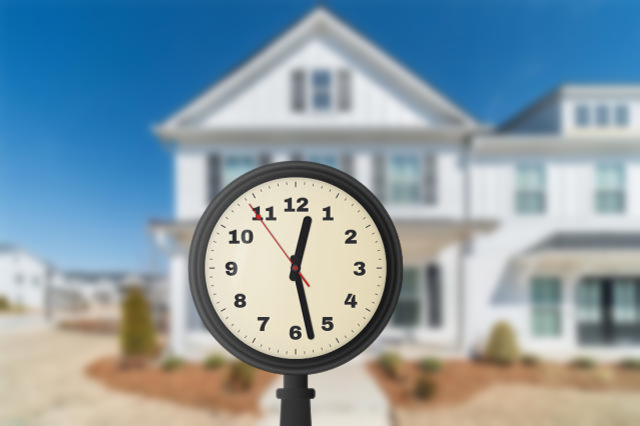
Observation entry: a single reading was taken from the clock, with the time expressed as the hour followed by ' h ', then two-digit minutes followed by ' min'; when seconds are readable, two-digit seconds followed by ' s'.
12 h 27 min 54 s
